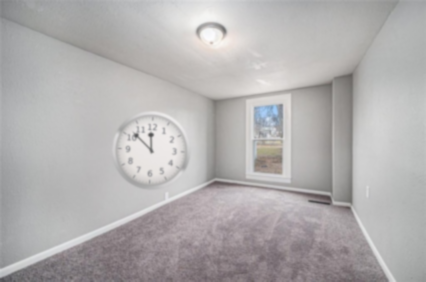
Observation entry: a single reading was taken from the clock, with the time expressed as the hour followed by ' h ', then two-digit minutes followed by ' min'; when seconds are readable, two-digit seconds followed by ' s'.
11 h 52 min
